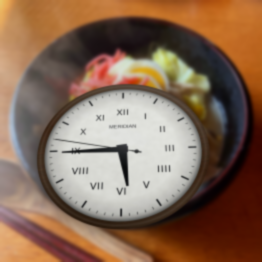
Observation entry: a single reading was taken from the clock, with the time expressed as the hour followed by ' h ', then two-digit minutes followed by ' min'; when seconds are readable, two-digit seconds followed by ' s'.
5 h 44 min 47 s
